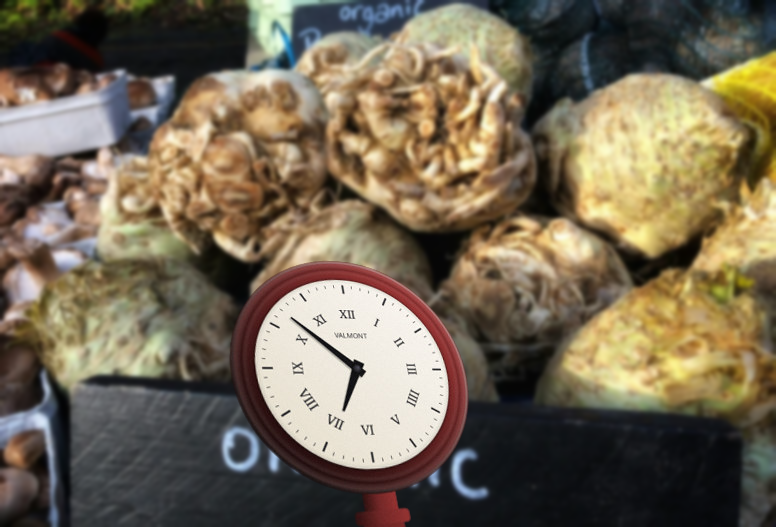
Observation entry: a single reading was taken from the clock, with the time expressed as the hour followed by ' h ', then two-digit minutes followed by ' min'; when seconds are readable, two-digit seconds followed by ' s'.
6 h 52 min
